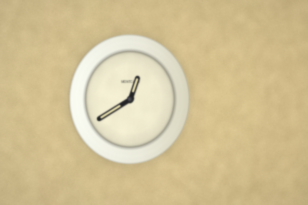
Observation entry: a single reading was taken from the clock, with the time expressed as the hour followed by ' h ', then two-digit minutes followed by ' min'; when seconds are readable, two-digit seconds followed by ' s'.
12 h 40 min
